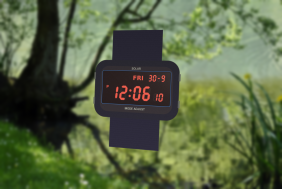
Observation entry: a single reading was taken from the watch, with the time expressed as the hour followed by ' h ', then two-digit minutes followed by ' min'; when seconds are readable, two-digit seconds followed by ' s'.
12 h 06 min 10 s
